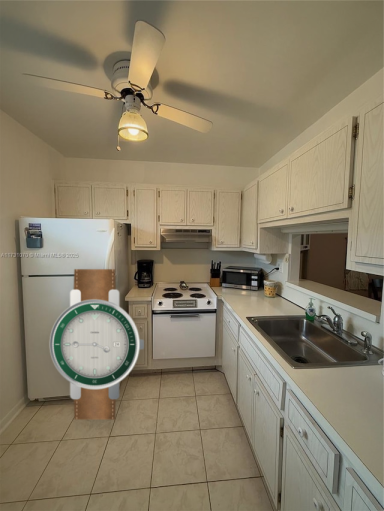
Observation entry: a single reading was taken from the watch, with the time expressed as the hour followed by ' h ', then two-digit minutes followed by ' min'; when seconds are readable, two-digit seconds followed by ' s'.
3 h 45 min
